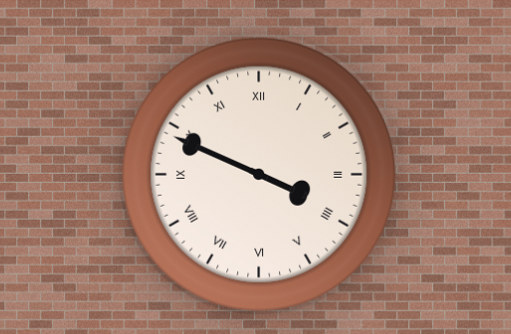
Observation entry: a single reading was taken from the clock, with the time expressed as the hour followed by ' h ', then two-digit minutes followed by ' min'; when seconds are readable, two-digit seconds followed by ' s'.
3 h 49 min
